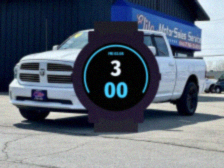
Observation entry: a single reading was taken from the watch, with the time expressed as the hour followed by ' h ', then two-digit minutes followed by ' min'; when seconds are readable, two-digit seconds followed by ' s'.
3 h 00 min
